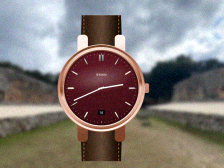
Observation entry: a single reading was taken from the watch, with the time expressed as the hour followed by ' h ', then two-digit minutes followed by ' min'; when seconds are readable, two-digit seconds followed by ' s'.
2 h 41 min
